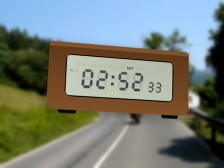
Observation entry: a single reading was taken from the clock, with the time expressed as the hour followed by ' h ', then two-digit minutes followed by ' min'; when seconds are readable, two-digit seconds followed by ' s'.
2 h 52 min 33 s
